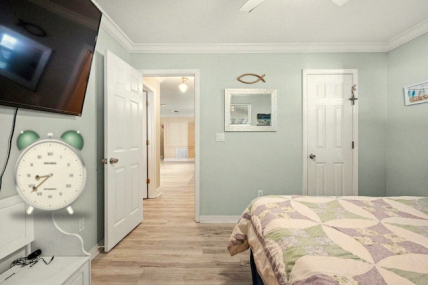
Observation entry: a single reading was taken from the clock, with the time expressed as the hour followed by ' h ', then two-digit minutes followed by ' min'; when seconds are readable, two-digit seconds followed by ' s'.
8 h 38 min
